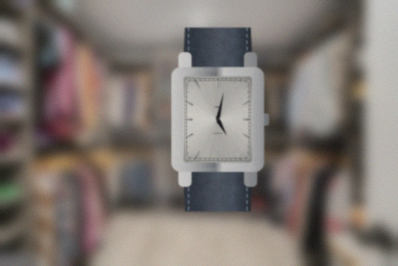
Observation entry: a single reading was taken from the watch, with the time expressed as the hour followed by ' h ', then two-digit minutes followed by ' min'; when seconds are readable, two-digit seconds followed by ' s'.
5 h 02 min
